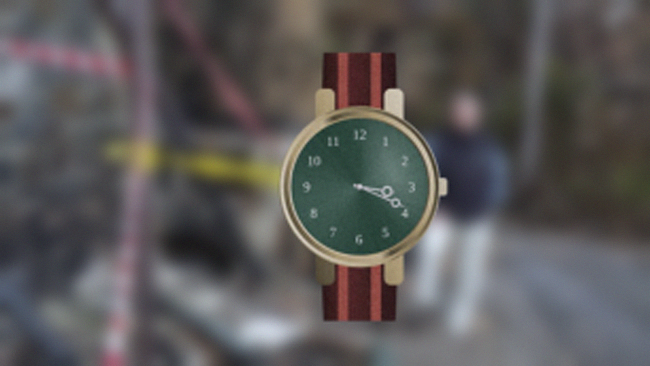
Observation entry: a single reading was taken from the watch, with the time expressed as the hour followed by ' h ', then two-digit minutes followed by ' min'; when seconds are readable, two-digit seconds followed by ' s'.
3 h 19 min
